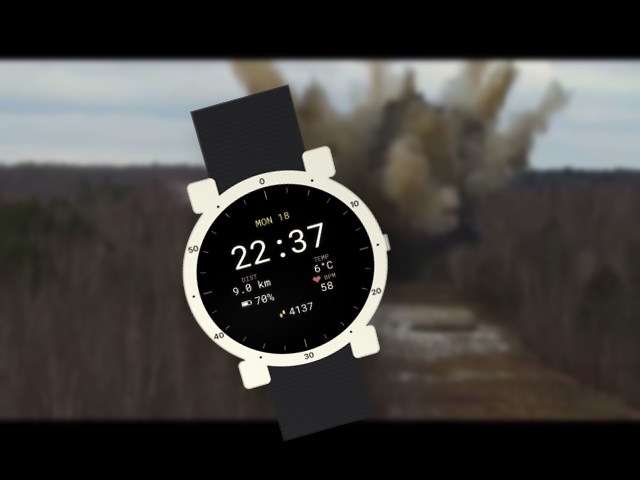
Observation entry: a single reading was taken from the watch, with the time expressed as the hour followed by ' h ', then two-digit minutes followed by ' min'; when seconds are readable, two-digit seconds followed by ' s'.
22 h 37 min
